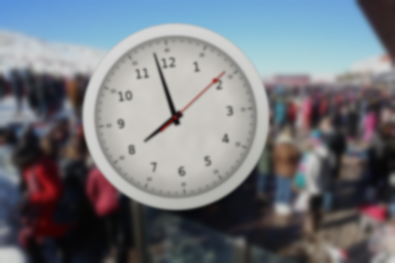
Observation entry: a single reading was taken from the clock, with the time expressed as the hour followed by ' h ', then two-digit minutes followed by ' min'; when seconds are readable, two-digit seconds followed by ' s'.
7 h 58 min 09 s
